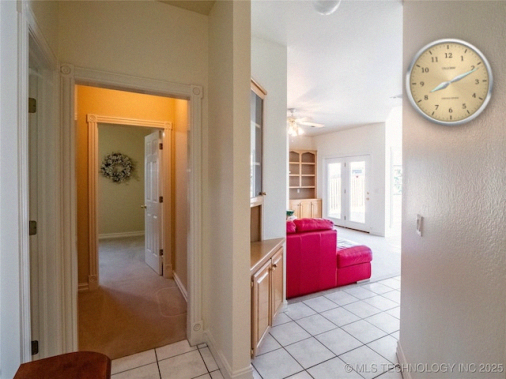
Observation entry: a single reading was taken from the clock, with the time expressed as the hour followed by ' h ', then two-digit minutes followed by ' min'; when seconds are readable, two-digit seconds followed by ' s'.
8 h 11 min
